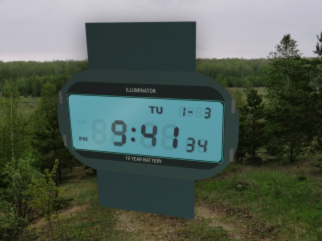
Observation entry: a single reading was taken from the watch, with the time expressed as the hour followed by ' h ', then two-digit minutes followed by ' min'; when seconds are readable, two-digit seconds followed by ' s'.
9 h 41 min 34 s
